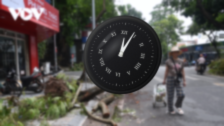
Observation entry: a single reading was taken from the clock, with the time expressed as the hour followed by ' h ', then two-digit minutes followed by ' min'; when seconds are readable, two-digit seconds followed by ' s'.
12 h 04 min
